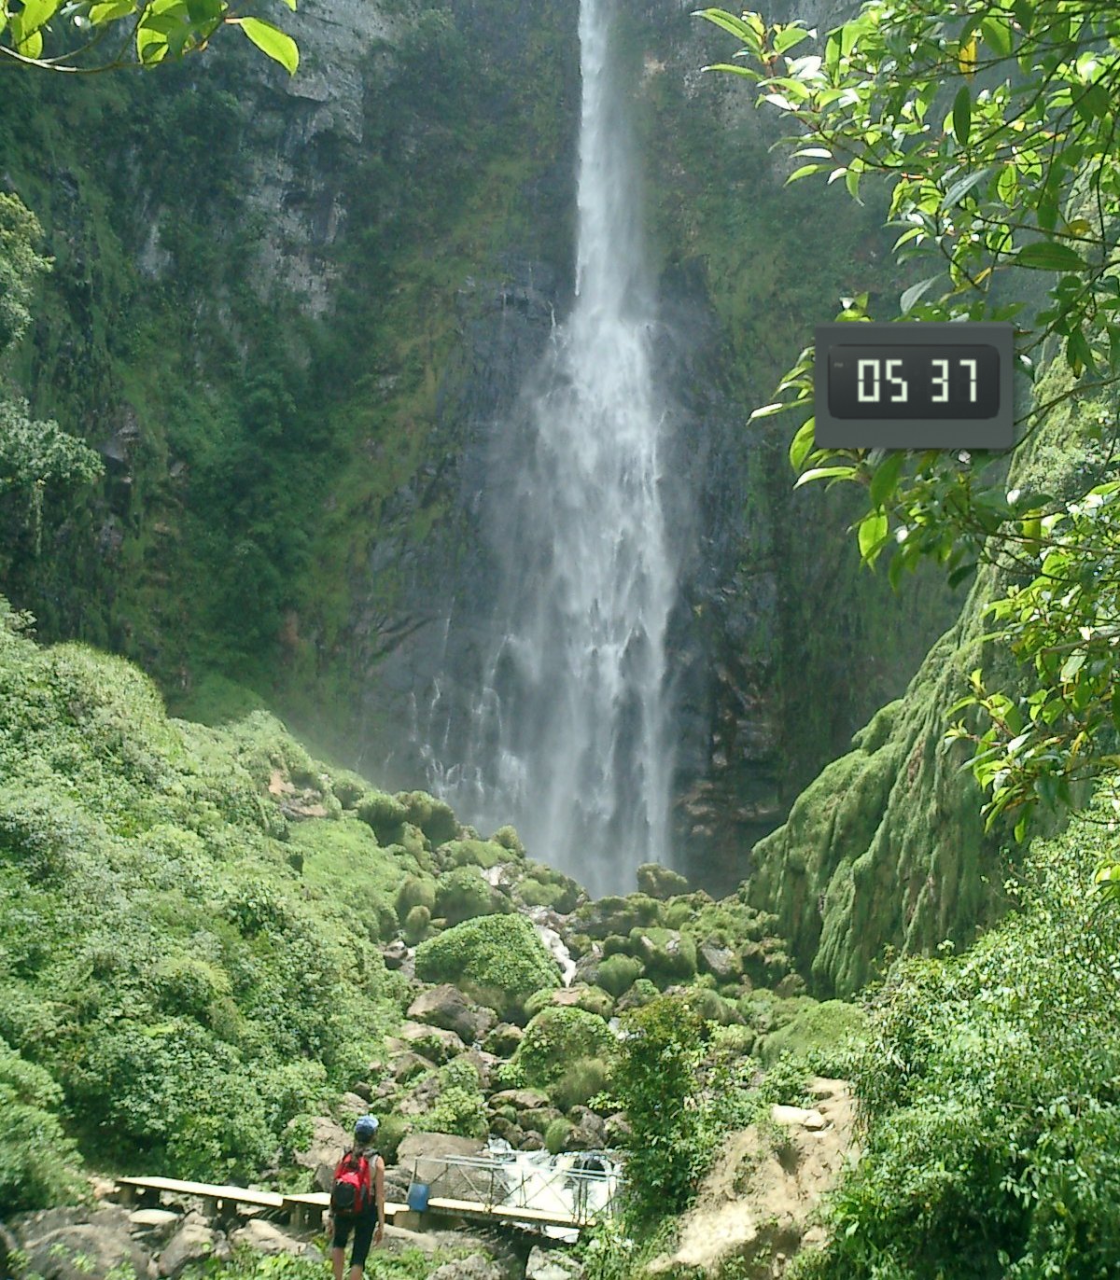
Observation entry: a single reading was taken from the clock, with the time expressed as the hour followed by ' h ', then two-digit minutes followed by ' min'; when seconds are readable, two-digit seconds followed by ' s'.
5 h 37 min
